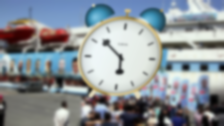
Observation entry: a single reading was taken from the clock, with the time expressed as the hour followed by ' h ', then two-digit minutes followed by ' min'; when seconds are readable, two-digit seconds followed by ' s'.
5 h 52 min
